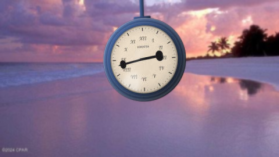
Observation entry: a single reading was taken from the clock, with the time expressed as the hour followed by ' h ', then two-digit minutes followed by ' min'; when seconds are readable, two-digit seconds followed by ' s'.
2 h 43 min
